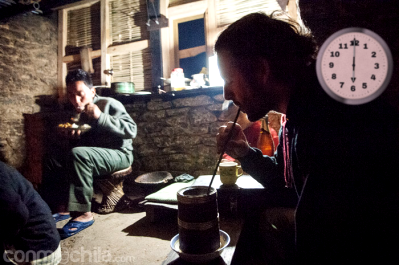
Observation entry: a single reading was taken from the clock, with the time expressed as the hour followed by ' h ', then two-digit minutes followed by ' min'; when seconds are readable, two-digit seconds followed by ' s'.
6 h 00 min
